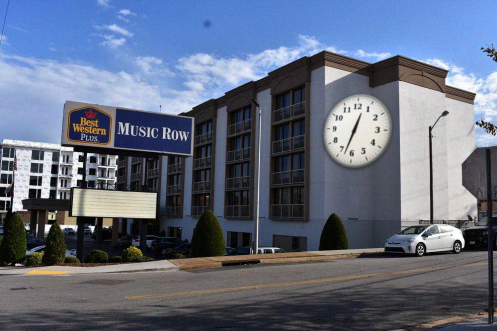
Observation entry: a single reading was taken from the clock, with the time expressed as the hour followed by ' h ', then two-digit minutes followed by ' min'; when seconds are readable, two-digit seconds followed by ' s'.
12 h 33 min
